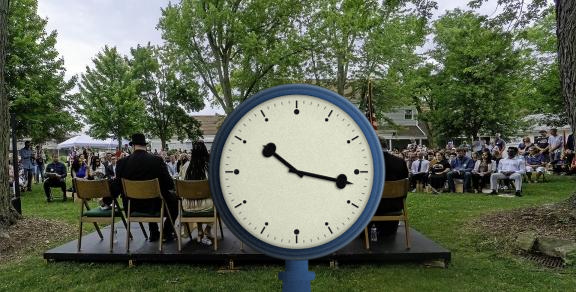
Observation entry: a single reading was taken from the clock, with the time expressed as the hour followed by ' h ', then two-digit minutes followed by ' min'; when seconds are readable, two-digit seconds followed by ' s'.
10 h 17 min
